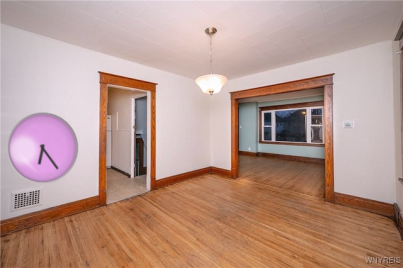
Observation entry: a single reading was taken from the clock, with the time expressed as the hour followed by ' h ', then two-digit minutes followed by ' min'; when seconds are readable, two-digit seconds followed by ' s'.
6 h 24 min
